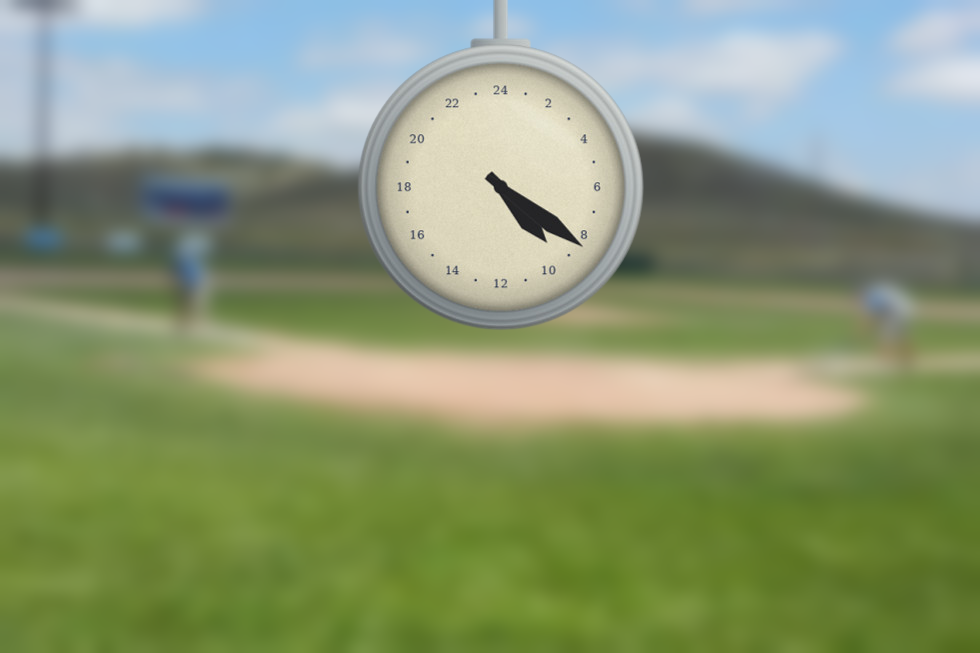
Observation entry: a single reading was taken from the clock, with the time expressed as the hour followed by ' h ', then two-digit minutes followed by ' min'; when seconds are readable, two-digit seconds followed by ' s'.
9 h 21 min
